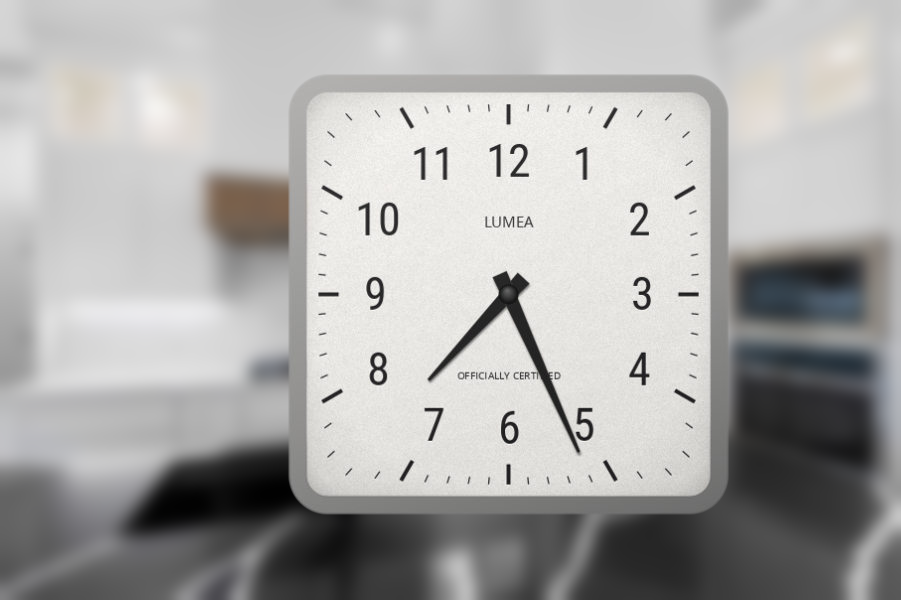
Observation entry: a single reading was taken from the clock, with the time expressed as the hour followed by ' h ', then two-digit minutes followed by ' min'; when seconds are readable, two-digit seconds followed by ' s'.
7 h 26 min
